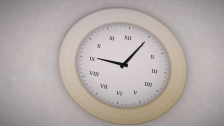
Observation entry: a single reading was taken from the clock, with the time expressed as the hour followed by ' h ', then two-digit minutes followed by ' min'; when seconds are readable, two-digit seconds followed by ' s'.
9 h 05 min
